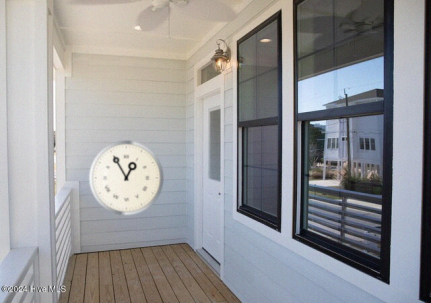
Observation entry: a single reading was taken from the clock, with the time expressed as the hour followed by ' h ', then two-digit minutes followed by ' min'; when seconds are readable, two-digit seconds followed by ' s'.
12 h 55 min
